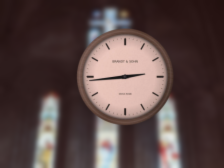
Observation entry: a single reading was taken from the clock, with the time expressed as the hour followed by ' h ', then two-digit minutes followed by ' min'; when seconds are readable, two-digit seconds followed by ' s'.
2 h 44 min
